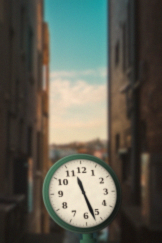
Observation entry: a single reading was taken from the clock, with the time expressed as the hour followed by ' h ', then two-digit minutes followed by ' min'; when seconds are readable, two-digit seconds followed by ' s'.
11 h 27 min
